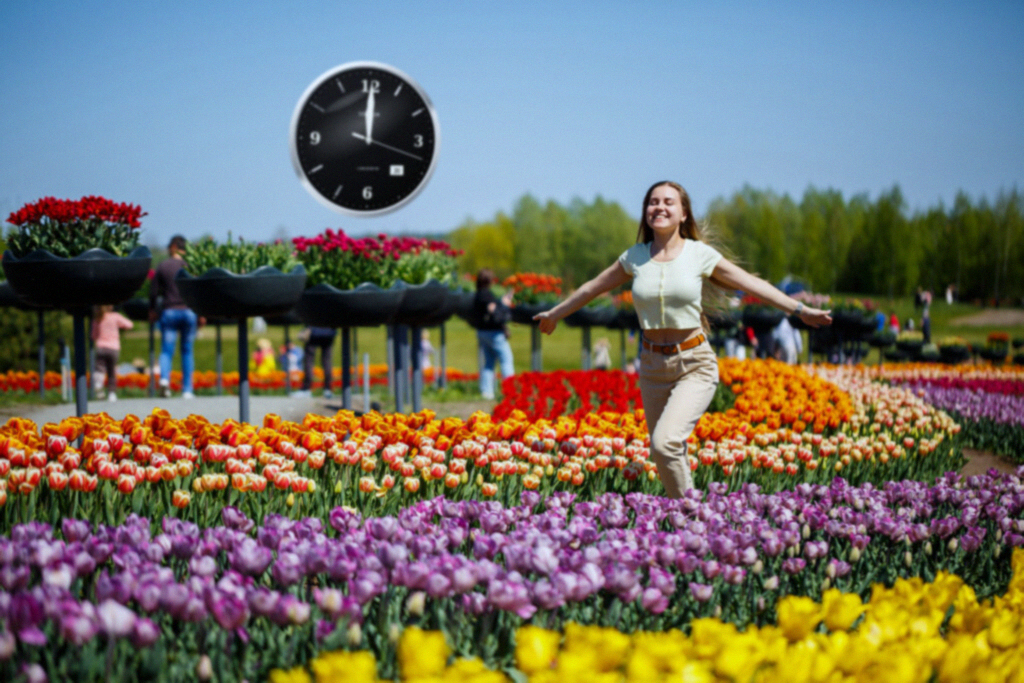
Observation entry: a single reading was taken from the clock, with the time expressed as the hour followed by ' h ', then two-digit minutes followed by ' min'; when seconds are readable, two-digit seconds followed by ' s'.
12 h 00 min 18 s
